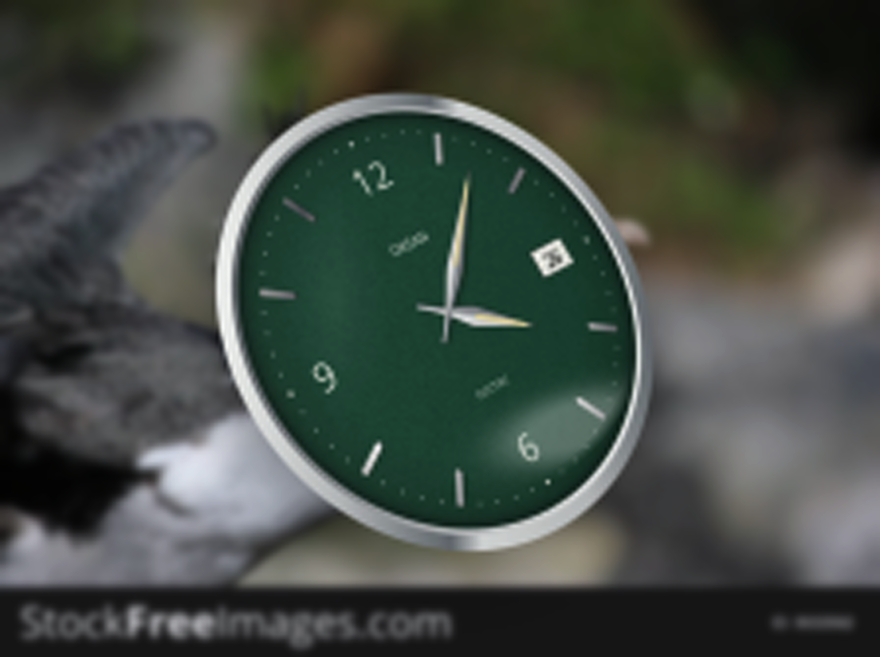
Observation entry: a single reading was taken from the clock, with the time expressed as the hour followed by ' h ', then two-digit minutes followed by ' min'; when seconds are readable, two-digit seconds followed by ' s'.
4 h 07 min
